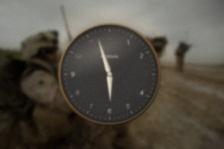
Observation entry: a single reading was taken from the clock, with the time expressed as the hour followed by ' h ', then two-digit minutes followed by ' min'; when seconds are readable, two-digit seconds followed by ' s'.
5 h 57 min
